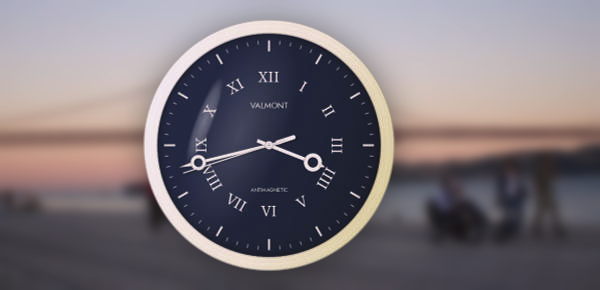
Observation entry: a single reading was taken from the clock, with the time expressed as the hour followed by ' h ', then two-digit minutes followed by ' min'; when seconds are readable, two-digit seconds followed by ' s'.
3 h 42 min 42 s
